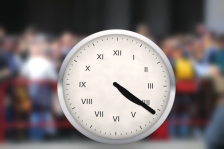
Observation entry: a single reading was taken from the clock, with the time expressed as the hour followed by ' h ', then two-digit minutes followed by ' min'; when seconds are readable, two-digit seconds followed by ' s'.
4 h 21 min
